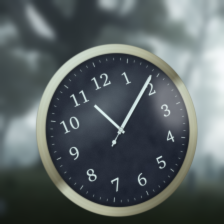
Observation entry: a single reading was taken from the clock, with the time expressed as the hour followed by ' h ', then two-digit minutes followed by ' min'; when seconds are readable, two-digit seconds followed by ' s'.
11 h 09 min 09 s
